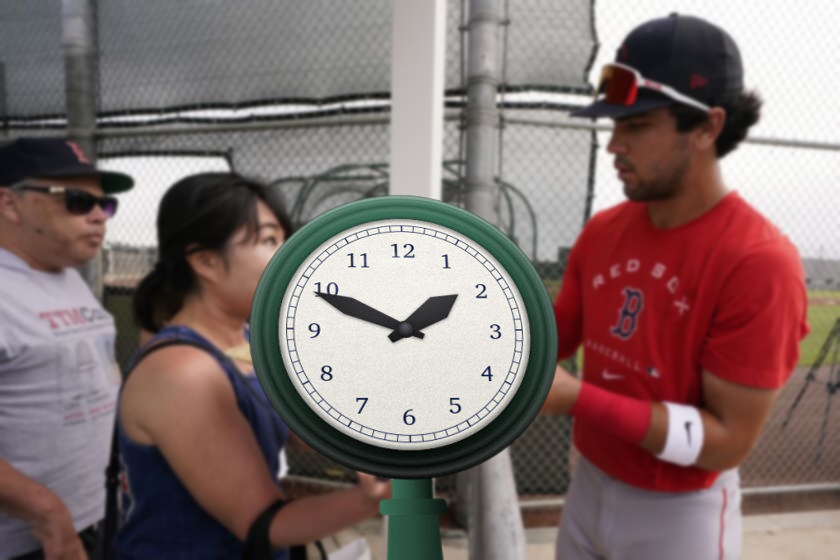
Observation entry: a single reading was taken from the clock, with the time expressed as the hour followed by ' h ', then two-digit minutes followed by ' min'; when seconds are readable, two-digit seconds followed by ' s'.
1 h 49 min
